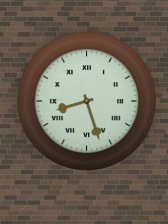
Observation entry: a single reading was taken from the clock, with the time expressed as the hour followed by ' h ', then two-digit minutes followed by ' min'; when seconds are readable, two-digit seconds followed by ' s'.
8 h 27 min
